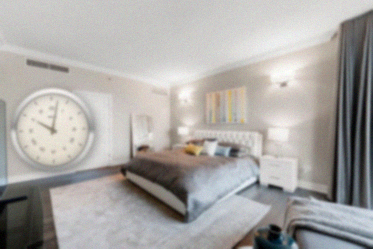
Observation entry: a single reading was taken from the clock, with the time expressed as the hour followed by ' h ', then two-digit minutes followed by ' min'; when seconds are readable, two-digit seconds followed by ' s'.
10 h 02 min
